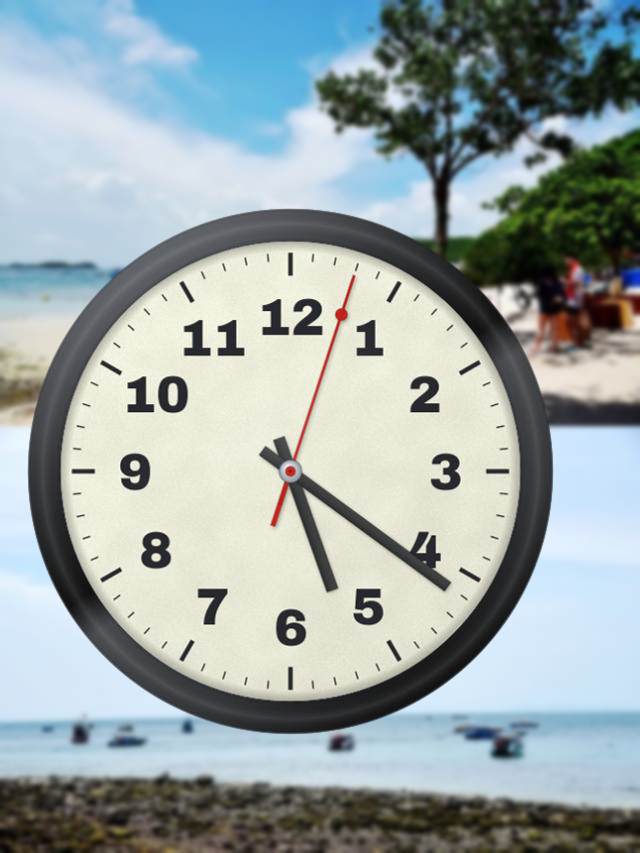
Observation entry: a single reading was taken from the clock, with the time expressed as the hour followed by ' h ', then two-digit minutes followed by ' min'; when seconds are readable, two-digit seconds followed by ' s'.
5 h 21 min 03 s
